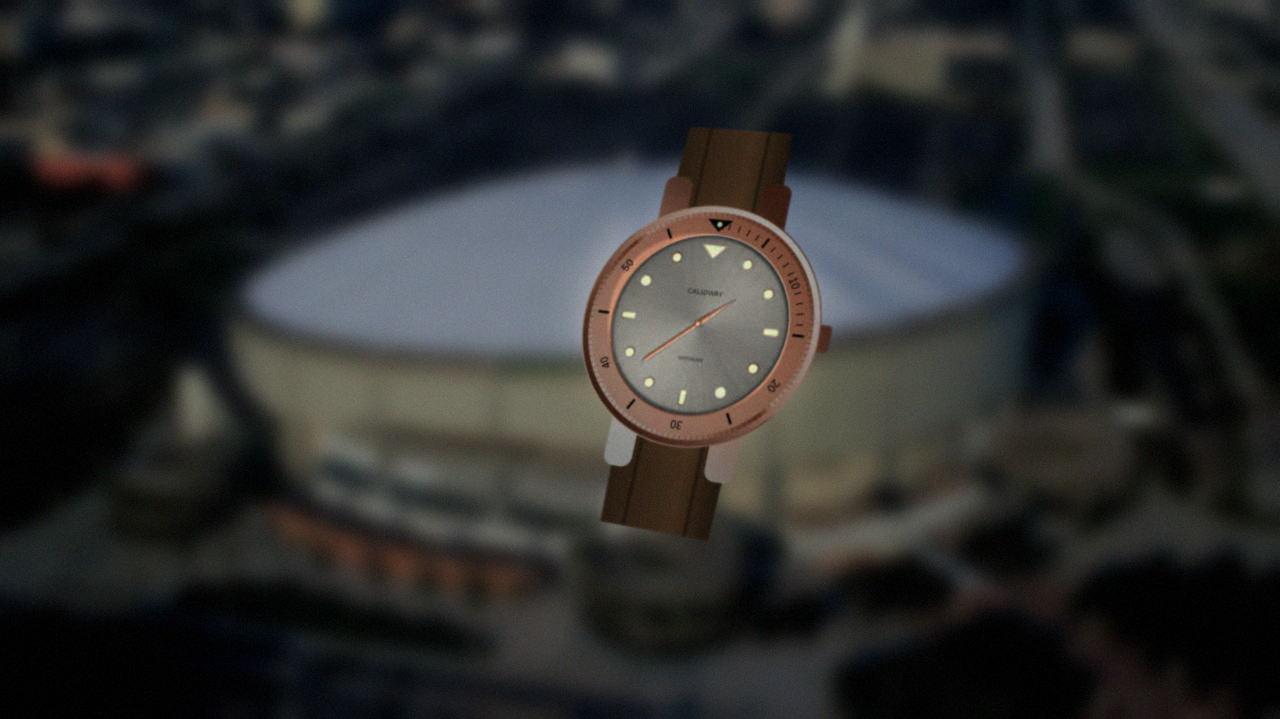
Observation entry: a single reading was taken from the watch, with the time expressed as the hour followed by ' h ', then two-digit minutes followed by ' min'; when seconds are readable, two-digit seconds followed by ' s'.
1 h 38 min
